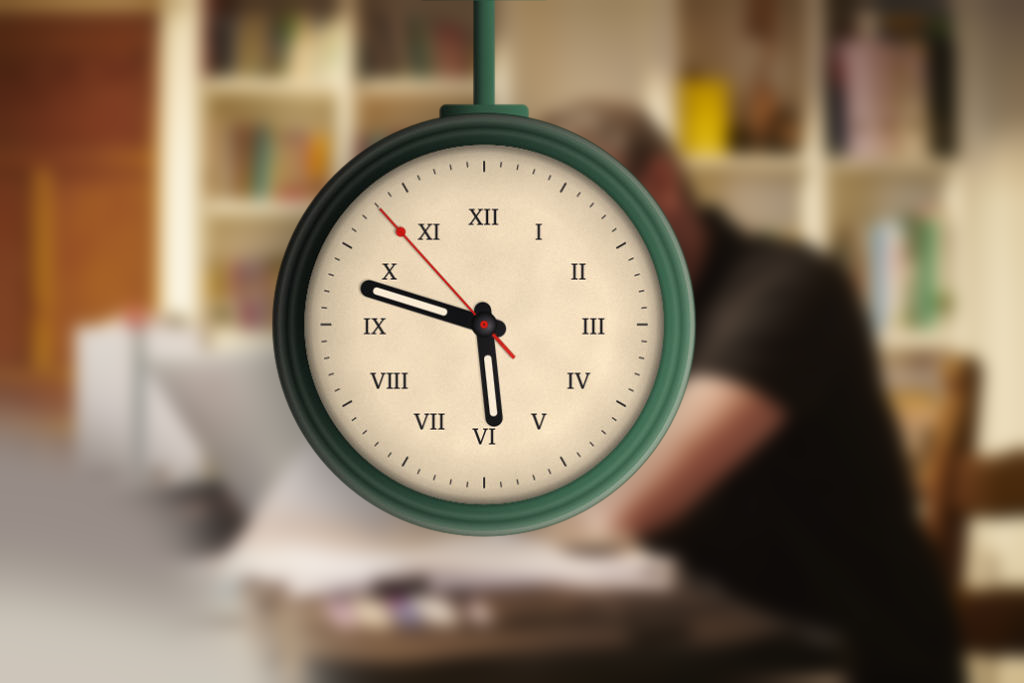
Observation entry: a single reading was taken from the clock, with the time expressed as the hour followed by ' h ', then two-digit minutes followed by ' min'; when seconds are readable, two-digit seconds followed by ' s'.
5 h 47 min 53 s
